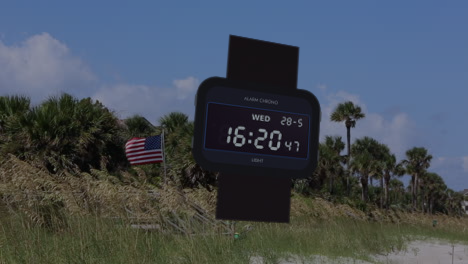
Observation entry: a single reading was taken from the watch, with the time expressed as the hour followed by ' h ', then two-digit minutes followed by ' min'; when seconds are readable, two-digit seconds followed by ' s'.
16 h 20 min 47 s
